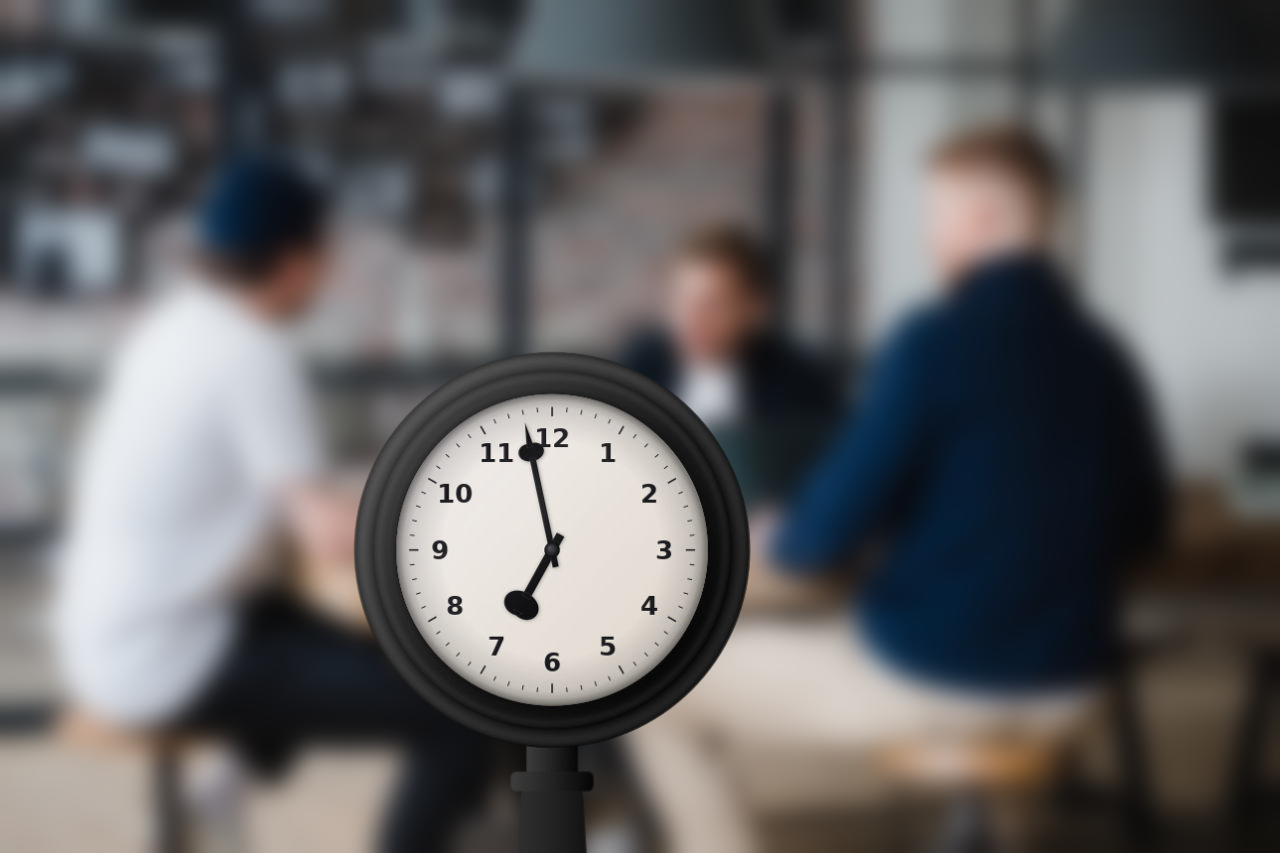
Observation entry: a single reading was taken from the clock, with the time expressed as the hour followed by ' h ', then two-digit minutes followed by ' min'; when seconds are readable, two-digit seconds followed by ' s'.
6 h 58 min
